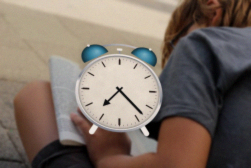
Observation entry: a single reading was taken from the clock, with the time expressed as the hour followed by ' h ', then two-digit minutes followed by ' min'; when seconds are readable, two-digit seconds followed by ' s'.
7 h 23 min
